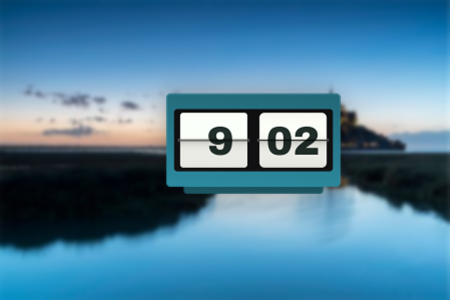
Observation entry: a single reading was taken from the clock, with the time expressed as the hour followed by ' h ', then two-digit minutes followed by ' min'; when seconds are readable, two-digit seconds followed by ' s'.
9 h 02 min
